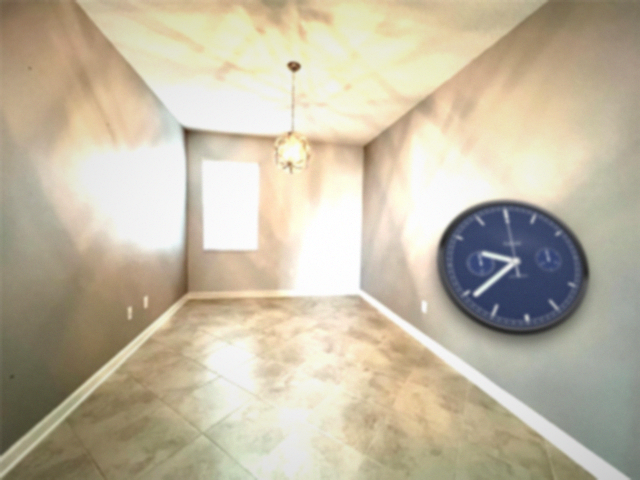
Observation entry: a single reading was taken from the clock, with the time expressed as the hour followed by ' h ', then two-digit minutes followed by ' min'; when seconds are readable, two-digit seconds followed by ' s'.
9 h 39 min
